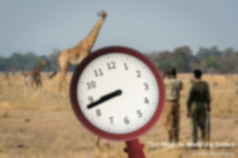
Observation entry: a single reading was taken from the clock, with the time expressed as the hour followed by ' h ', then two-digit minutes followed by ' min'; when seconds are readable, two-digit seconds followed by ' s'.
8 h 43 min
